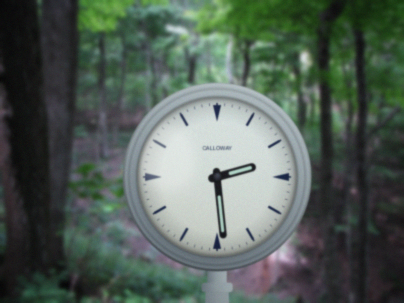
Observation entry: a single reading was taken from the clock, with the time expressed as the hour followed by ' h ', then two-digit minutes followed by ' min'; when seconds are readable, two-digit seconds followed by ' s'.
2 h 29 min
